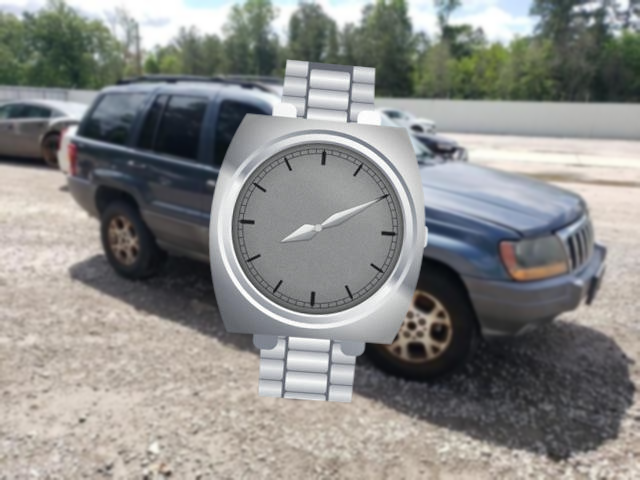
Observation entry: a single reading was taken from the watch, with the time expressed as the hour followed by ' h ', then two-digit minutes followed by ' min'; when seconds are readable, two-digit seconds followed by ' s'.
8 h 10 min
